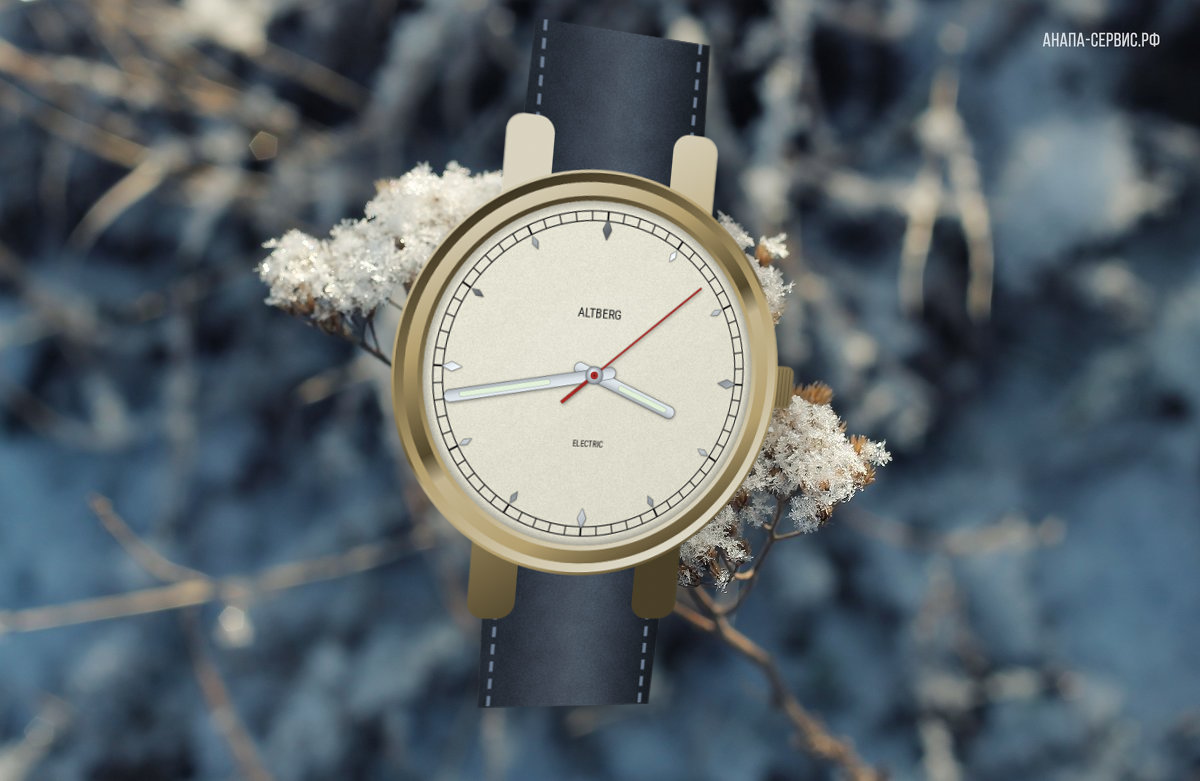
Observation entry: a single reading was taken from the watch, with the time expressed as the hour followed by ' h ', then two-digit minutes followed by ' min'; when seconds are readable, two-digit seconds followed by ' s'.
3 h 43 min 08 s
